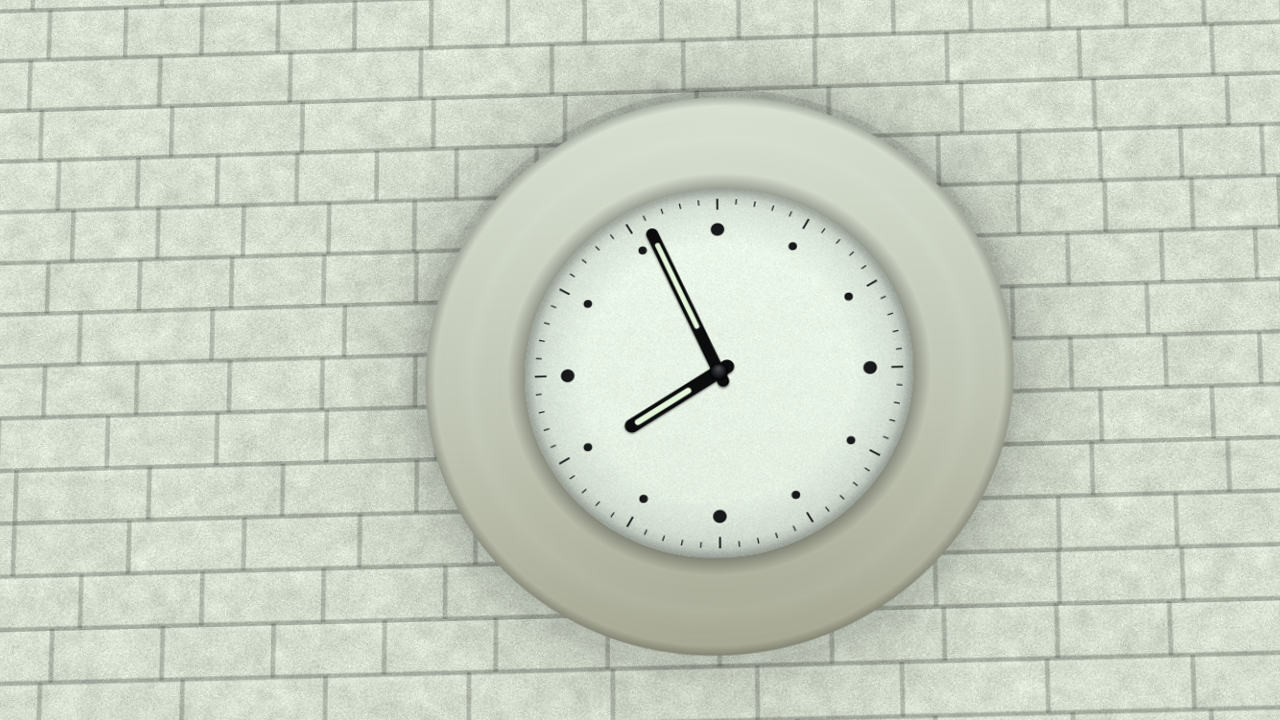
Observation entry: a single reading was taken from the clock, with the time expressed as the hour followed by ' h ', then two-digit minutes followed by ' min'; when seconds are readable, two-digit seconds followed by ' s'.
7 h 56 min
